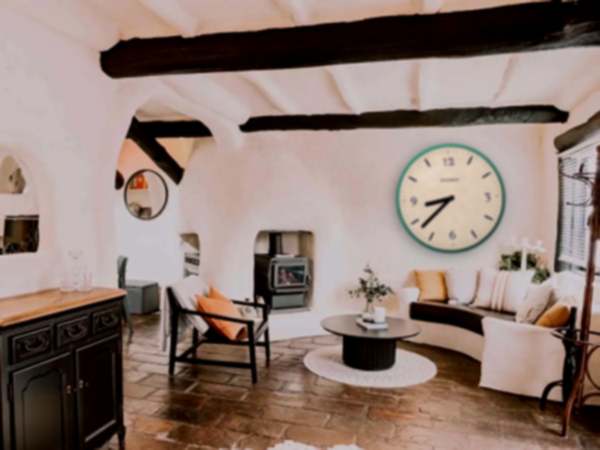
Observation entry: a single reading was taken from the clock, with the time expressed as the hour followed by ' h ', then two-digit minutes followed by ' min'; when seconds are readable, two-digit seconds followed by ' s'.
8 h 38 min
